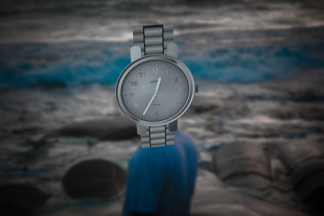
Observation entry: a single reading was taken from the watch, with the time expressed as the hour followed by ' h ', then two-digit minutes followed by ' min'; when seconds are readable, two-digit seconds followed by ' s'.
12 h 35 min
